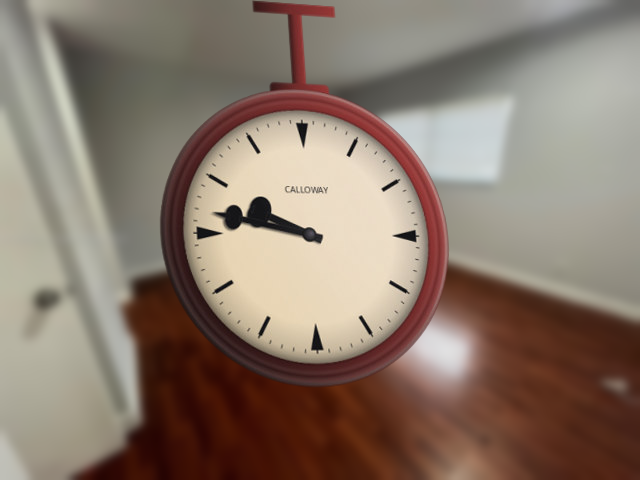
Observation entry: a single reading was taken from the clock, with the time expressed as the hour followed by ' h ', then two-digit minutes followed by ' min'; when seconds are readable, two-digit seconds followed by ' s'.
9 h 47 min
